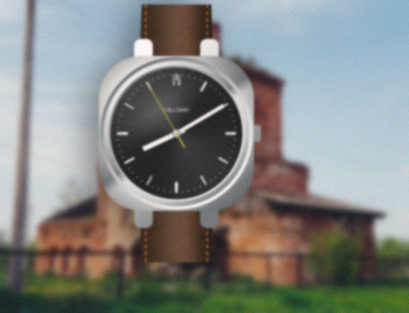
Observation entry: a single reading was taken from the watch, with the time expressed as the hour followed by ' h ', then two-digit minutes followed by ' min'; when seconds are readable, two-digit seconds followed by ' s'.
8 h 09 min 55 s
